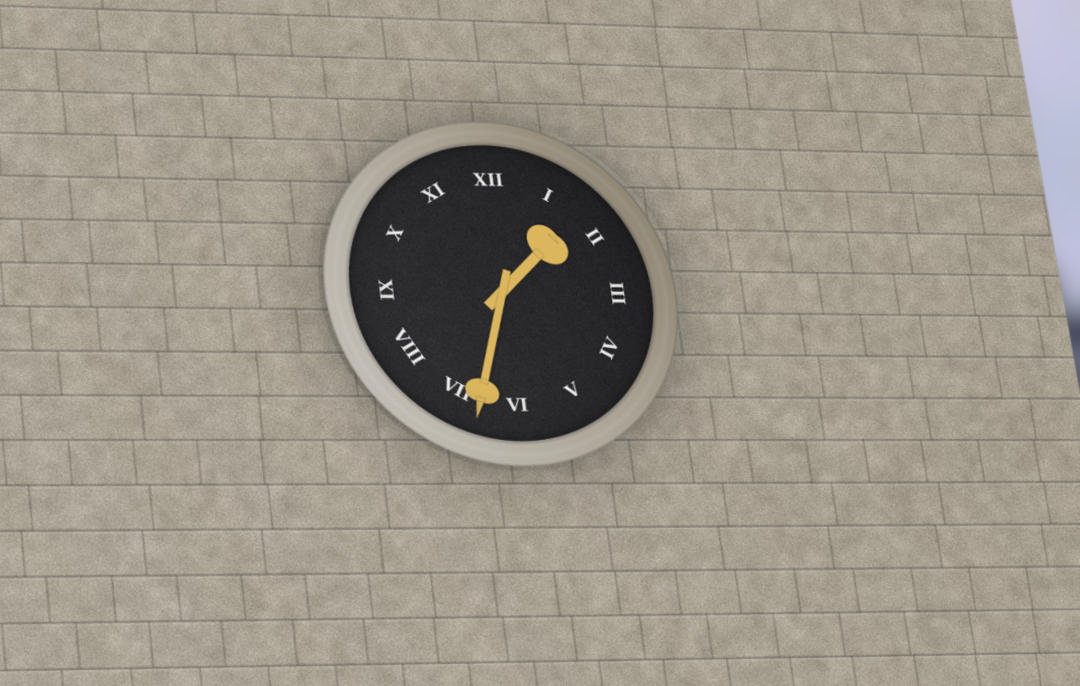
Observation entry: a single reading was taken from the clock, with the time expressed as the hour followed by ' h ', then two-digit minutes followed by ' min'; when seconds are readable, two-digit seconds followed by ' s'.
1 h 33 min
